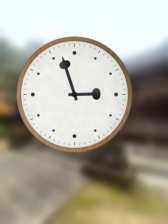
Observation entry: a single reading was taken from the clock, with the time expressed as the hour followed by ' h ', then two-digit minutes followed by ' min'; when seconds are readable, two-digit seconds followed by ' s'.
2 h 57 min
